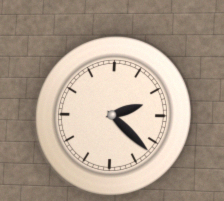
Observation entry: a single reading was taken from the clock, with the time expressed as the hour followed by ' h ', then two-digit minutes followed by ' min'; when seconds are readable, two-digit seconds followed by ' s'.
2 h 22 min
